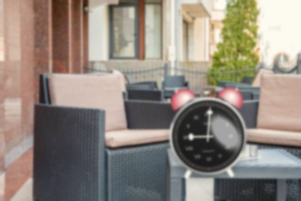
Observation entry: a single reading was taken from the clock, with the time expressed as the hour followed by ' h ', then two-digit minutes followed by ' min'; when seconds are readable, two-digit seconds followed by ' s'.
9 h 01 min
